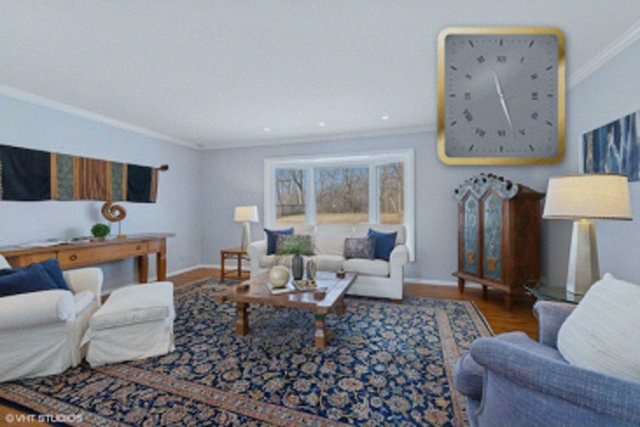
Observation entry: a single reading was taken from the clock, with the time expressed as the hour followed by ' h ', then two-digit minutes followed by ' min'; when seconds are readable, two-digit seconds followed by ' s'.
11 h 27 min
